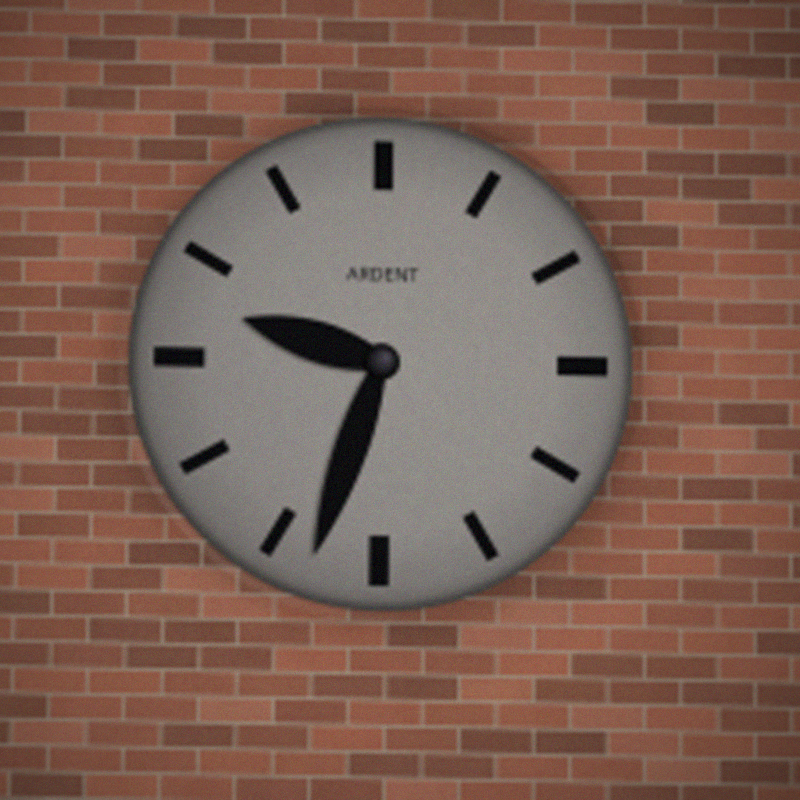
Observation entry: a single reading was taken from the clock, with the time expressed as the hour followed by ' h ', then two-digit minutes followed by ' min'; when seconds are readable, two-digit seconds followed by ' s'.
9 h 33 min
